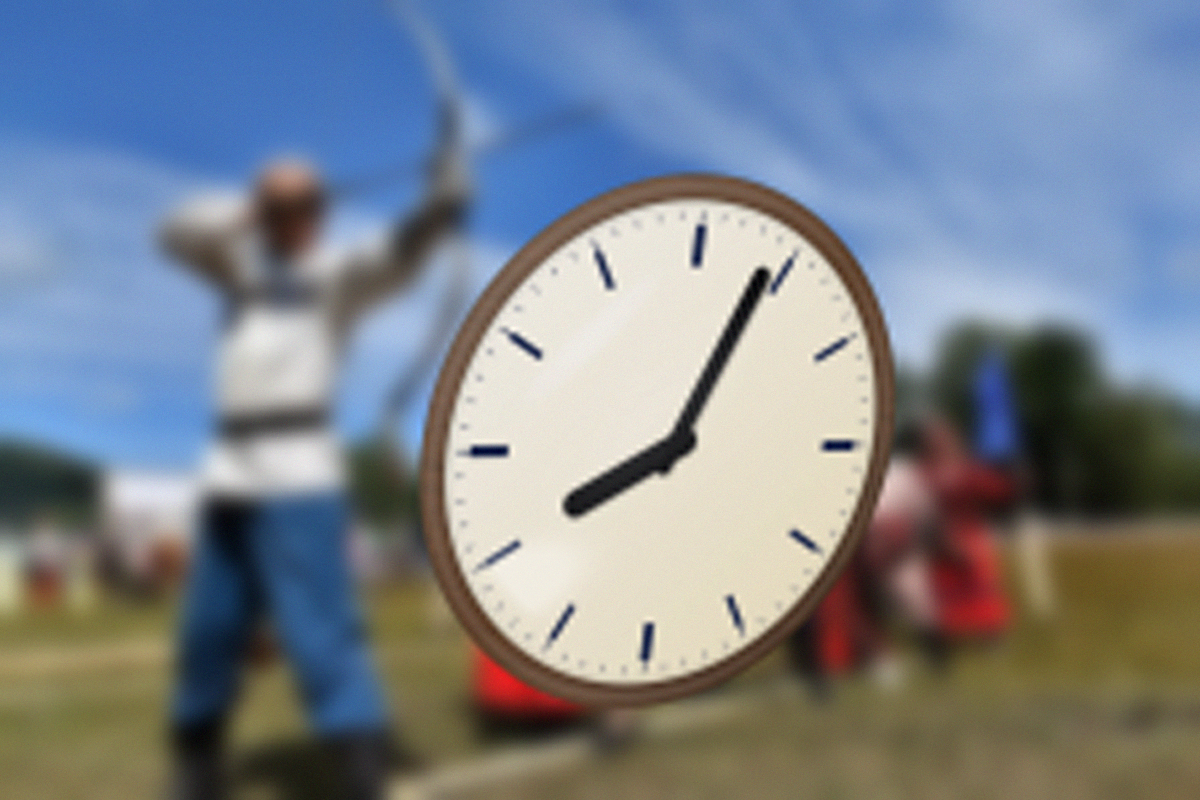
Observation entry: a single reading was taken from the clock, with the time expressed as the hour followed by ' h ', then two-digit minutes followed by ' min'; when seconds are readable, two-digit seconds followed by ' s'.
8 h 04 min
